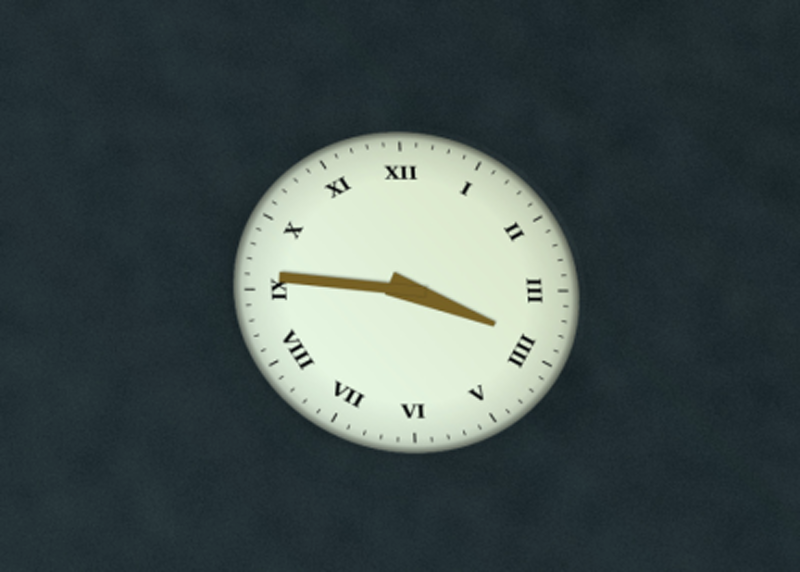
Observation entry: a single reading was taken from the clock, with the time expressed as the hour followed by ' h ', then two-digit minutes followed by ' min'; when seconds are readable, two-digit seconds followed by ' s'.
3 h 46 min
